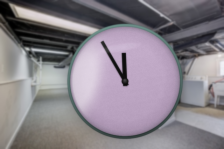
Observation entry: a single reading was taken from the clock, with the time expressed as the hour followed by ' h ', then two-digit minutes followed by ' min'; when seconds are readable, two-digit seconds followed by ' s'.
11 h 55 min
